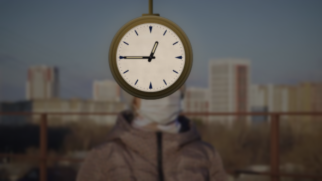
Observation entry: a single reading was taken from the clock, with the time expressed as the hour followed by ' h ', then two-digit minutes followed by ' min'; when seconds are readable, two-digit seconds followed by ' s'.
12 h 45 min
